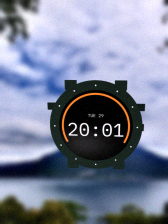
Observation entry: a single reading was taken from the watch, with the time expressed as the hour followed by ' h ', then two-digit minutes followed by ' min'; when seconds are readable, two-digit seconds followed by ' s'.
20 h 01 min
